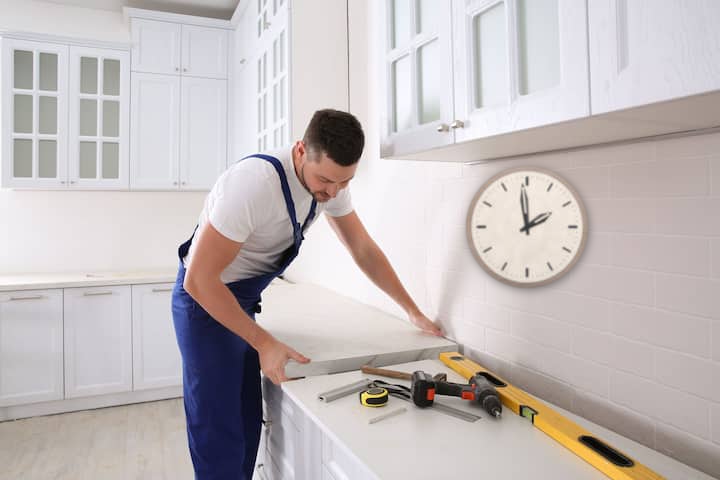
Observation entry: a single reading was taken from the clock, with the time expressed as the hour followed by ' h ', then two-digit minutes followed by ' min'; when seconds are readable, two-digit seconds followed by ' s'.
1 h 59 min
